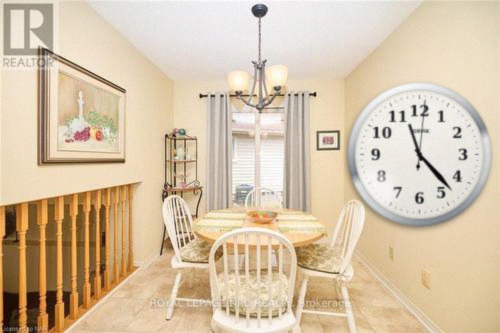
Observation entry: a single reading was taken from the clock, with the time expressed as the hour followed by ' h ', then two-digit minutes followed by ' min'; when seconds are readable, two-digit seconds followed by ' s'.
11 h 23 min 01 s
